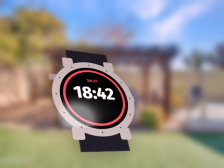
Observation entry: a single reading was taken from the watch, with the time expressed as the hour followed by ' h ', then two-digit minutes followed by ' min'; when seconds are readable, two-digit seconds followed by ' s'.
18 h 42 min
